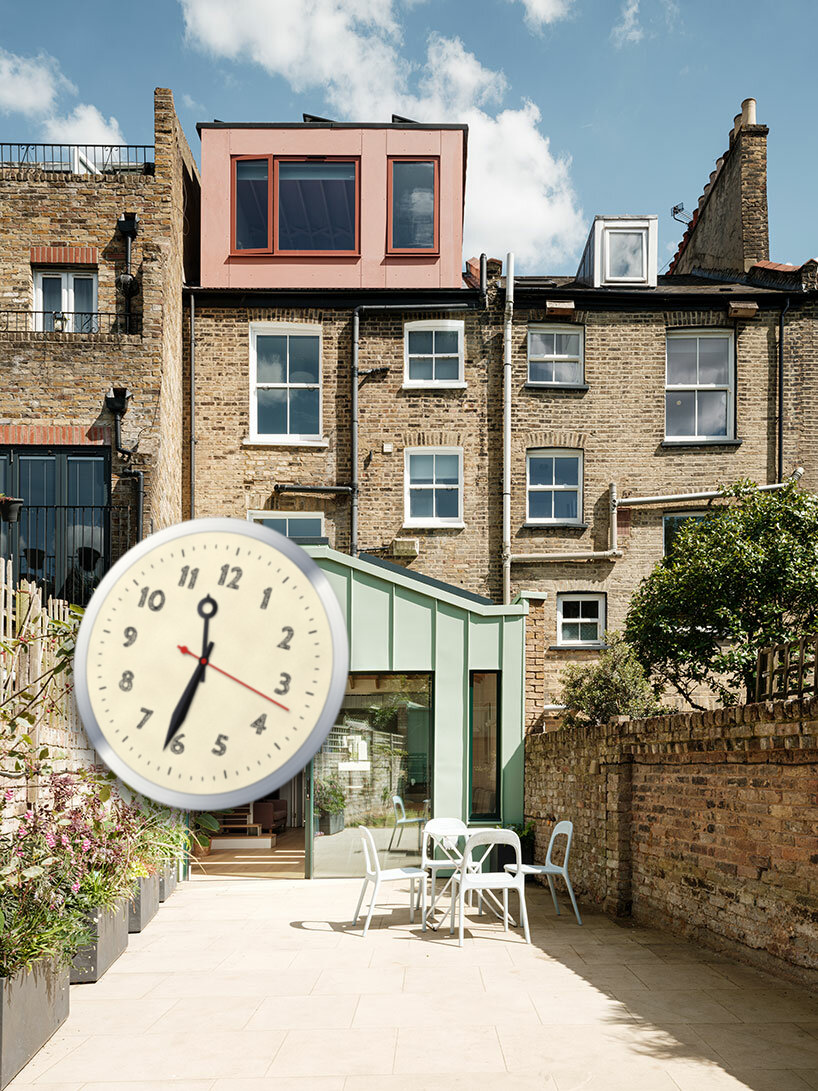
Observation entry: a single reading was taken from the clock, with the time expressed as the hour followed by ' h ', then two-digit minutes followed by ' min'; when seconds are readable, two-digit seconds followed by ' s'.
11 h 31 min 17 s
